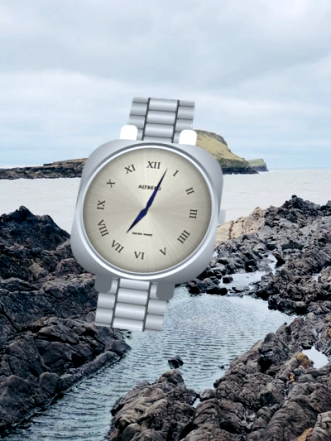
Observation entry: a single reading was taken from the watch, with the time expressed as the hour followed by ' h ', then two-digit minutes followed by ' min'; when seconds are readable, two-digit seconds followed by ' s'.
7 h 03 min
